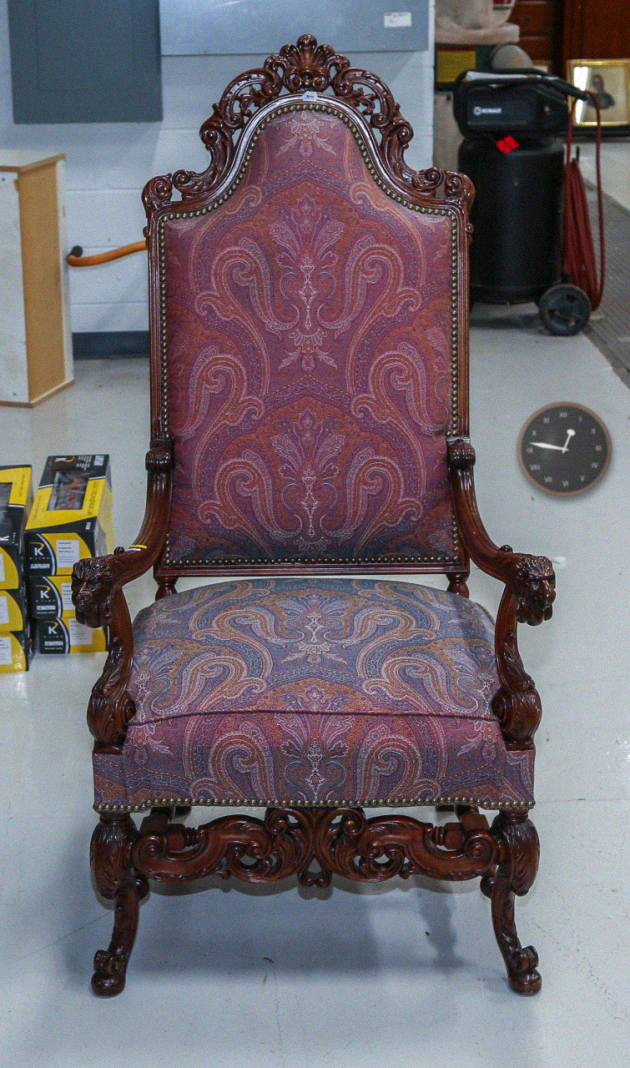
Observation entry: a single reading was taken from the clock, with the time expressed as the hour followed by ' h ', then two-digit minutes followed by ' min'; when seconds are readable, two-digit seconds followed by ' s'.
12 h 47 min
